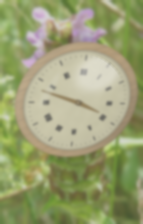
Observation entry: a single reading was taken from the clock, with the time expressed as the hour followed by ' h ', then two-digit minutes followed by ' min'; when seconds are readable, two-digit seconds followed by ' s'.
3 h 48 min
